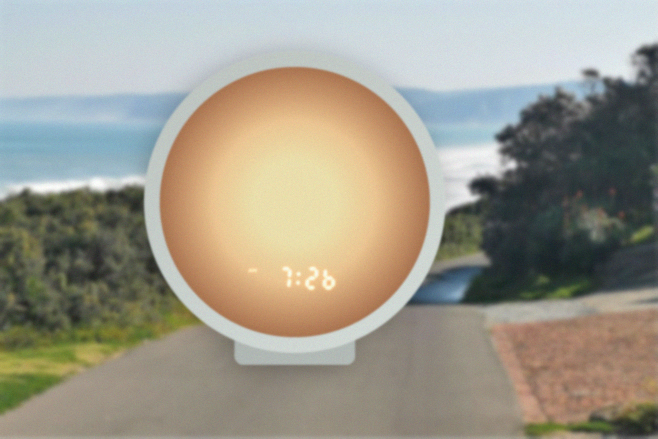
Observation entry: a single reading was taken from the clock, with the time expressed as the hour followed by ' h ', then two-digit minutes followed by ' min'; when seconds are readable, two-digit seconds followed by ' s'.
7 h 26 min
